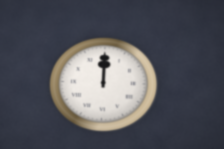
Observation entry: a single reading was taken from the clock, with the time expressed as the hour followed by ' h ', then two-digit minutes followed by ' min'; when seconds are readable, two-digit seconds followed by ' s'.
12 h 00 min
